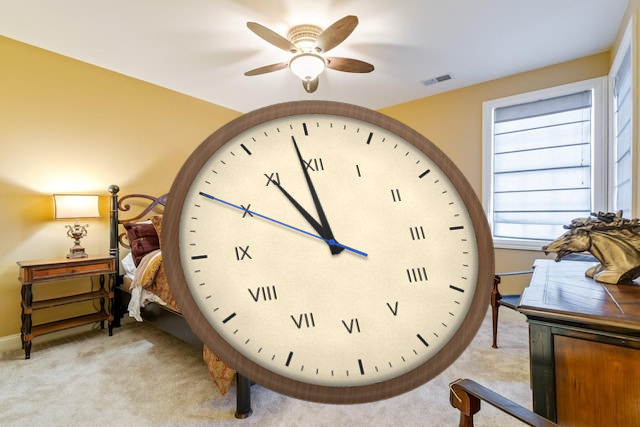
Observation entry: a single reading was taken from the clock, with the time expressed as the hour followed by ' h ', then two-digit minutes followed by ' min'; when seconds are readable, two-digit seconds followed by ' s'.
10 h 58 min 50 s
